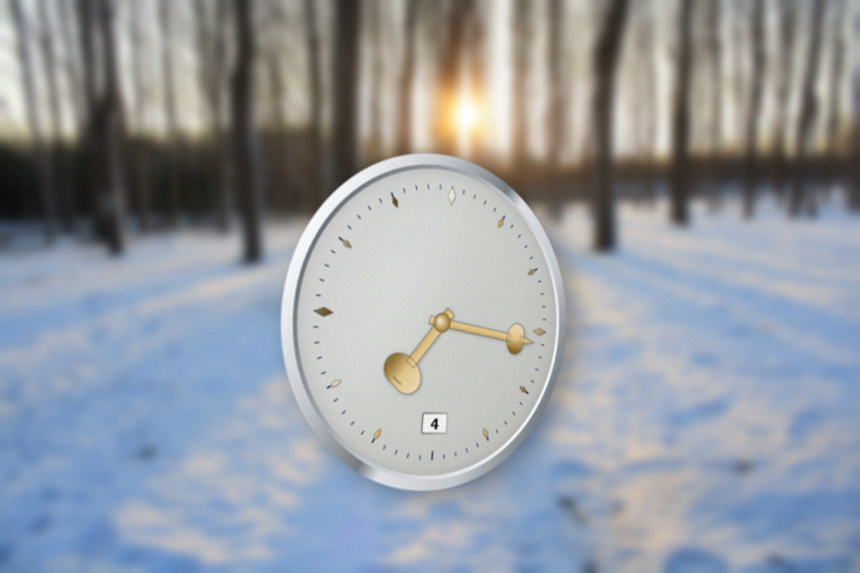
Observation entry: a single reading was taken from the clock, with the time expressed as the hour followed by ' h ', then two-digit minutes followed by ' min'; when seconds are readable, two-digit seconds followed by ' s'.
7 h 16 min
